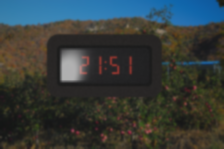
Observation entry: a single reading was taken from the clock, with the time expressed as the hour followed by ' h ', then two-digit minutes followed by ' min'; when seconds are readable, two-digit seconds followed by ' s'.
21 h 51 min
